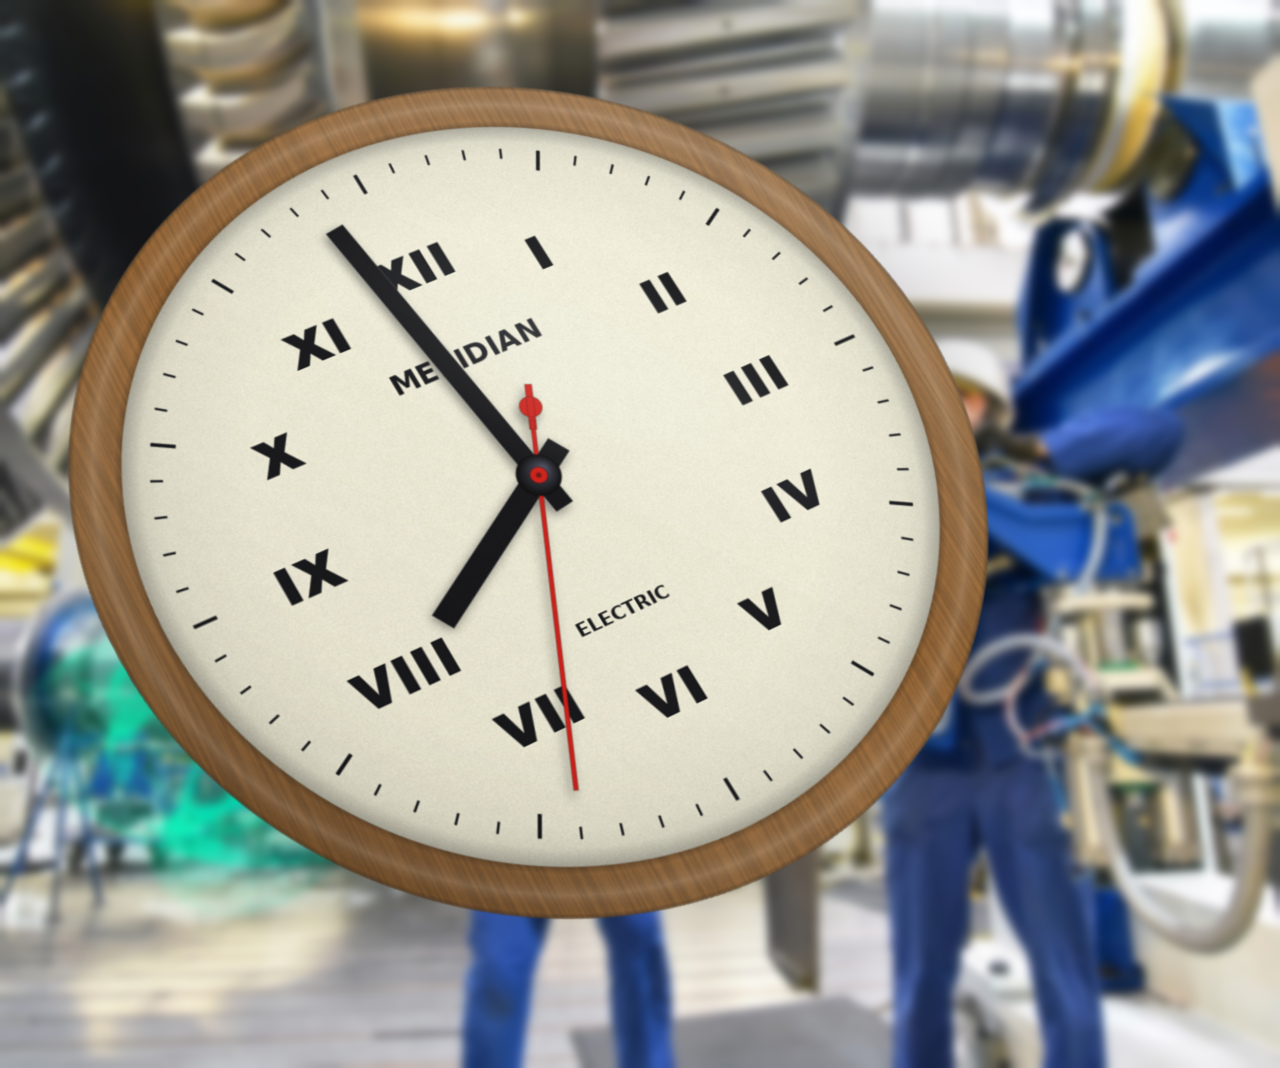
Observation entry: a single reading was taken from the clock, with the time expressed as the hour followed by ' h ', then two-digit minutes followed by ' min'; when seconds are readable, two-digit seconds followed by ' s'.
7 h 58 min 34 s
